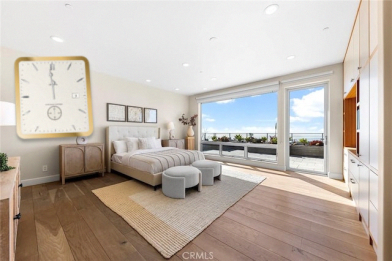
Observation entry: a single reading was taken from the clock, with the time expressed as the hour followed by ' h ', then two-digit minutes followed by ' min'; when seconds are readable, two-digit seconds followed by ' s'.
11 h 59 min
